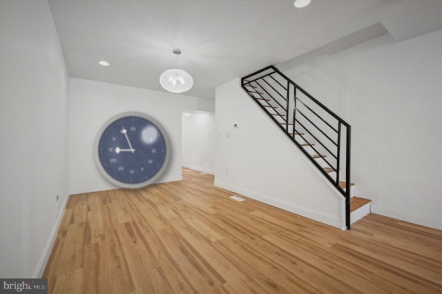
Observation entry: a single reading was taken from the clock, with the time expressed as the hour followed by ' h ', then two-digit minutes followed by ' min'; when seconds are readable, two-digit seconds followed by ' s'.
8 h 56 min
